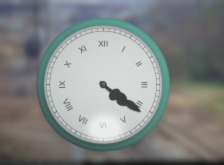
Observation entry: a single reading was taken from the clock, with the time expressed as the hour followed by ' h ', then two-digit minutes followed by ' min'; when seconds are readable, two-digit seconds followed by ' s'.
4 h 21 min
